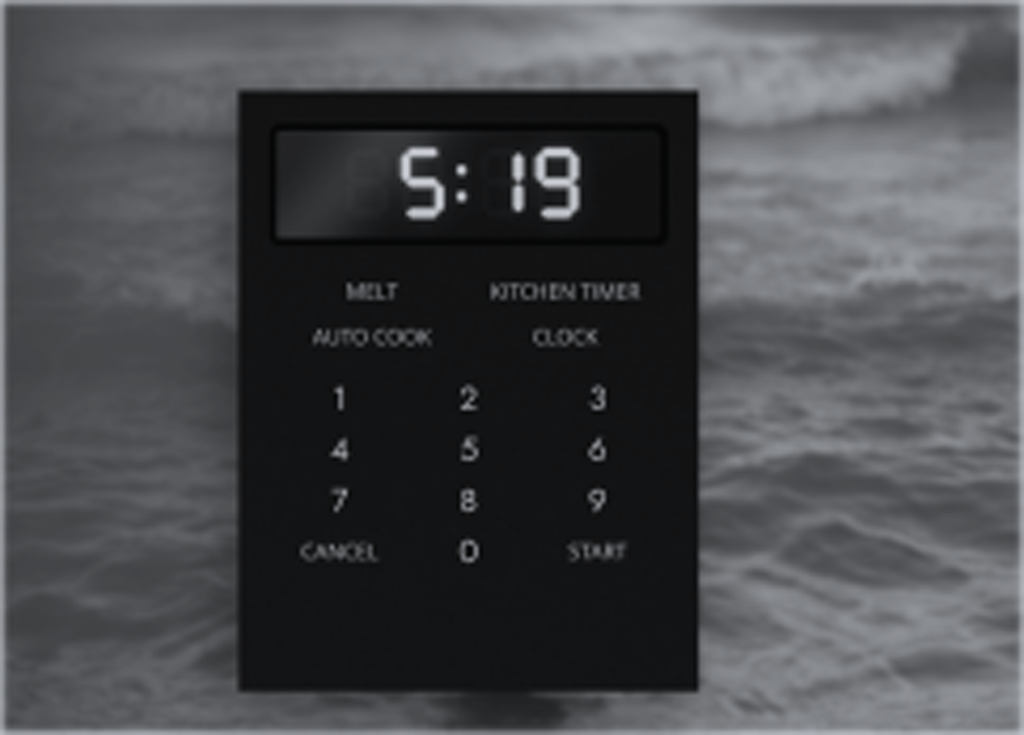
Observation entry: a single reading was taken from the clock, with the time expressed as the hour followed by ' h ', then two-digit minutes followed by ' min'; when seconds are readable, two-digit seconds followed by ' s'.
5 h 19 min
